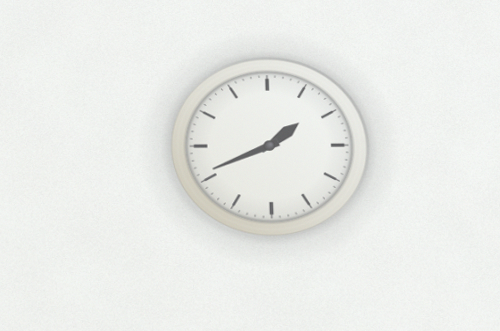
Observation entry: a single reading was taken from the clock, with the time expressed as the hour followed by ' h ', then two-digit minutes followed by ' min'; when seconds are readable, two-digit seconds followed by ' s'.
1 h 41 min
